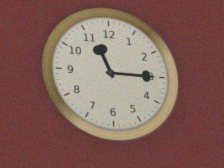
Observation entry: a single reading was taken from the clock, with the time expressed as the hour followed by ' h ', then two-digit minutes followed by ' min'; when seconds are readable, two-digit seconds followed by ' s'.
11 h 15 min
